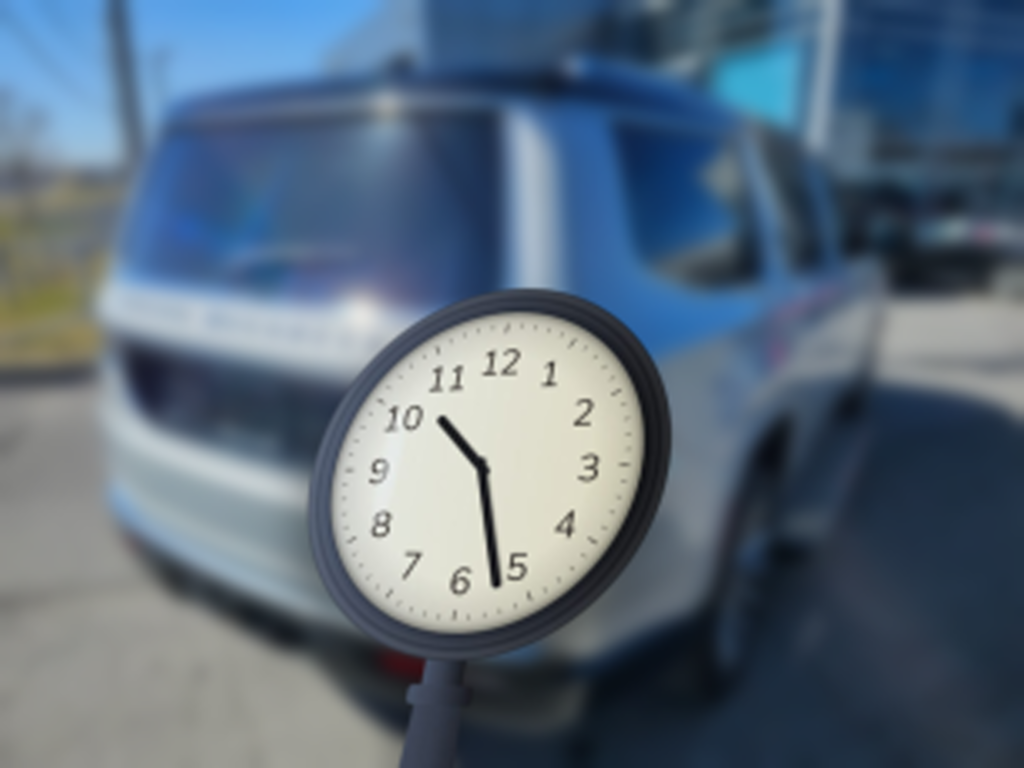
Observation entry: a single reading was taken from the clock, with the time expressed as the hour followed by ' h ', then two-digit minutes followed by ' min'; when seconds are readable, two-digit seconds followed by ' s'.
10 h 27 min
